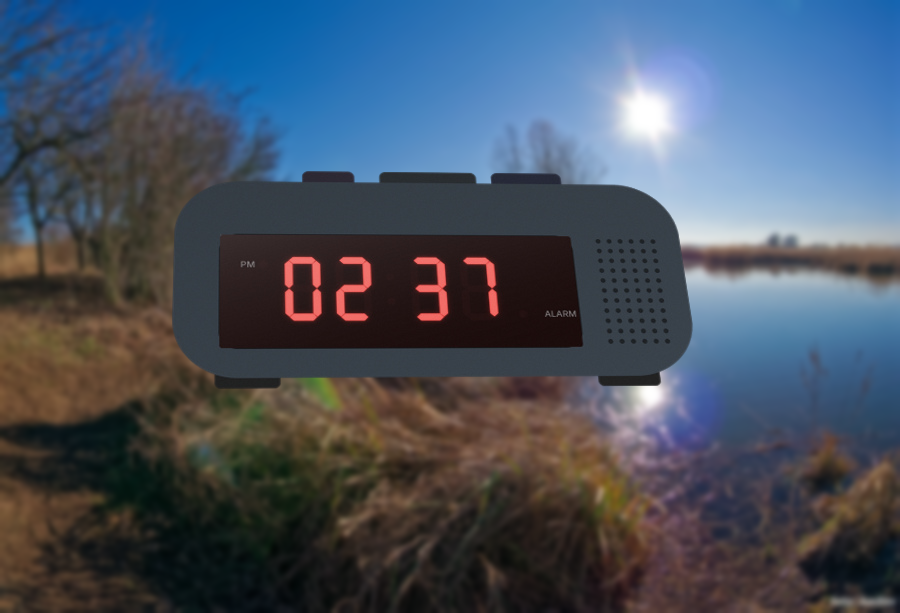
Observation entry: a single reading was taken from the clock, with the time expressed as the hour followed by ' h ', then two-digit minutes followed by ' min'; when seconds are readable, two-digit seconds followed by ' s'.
2 h 37 min
